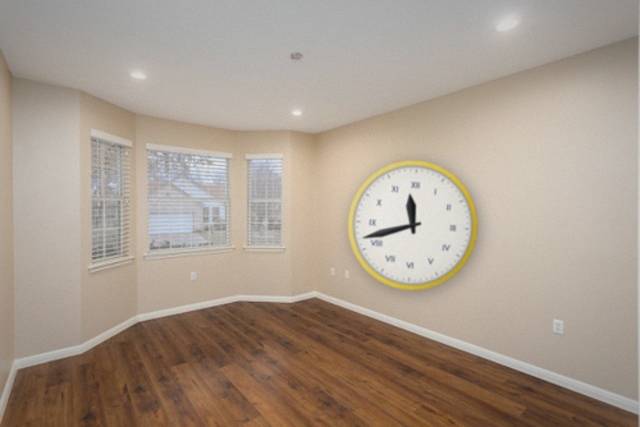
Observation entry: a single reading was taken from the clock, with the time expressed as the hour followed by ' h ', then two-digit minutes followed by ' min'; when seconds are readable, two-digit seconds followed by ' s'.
11 h 42 min
